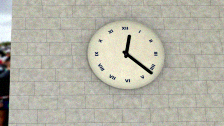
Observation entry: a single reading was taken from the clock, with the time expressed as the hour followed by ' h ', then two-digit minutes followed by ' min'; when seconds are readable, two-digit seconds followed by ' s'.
12 h 22 min
